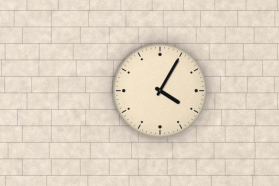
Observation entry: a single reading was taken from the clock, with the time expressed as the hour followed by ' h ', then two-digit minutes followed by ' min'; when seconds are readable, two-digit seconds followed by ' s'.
4 h 05 min
